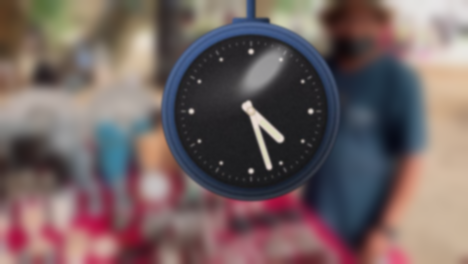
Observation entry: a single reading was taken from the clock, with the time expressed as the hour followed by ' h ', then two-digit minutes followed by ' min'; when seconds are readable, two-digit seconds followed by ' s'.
4 h 27 min
